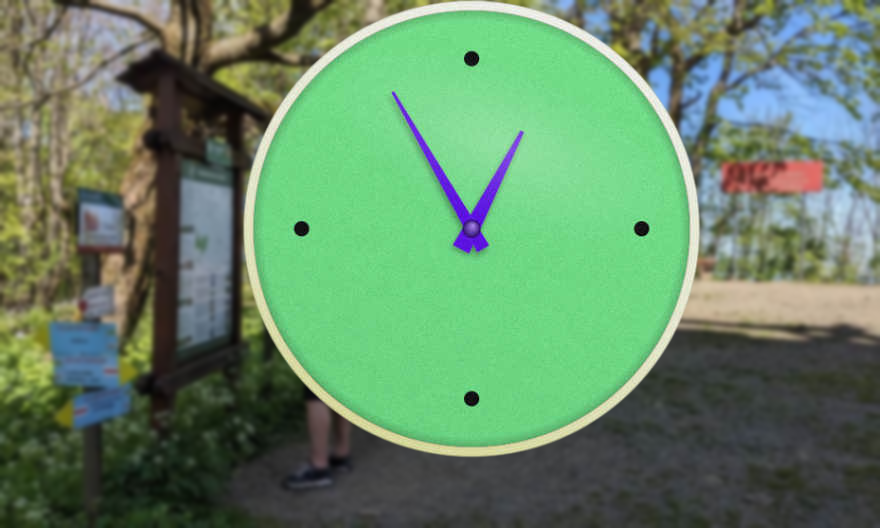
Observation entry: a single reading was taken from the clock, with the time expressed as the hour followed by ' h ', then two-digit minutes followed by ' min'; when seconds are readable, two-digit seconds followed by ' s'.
12 h 55 min
